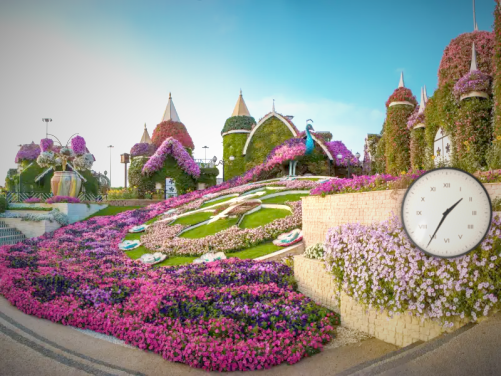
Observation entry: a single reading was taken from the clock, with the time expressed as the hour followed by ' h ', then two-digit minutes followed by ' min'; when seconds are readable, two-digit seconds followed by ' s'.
1 h 35 min
